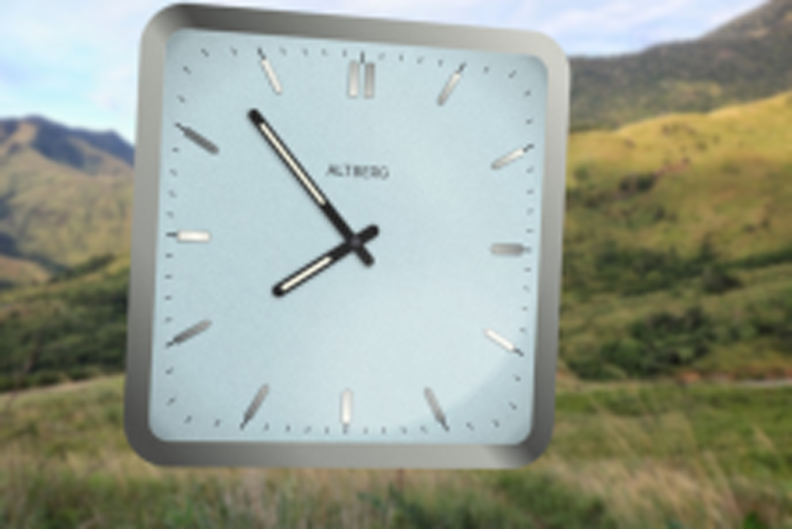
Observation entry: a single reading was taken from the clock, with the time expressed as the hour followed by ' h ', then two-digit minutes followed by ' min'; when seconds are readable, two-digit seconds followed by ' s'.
7 h 53 min
